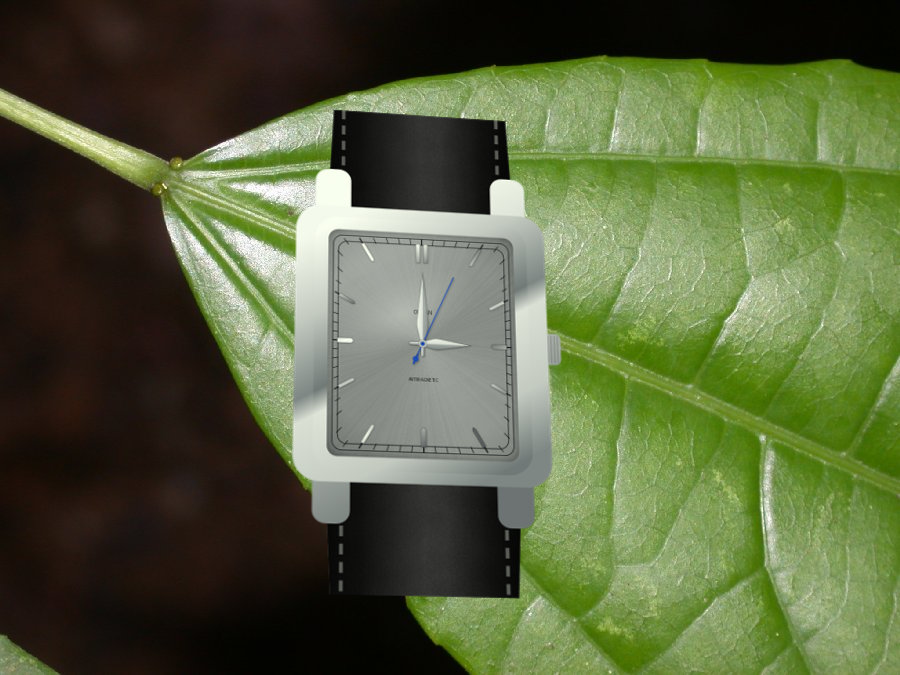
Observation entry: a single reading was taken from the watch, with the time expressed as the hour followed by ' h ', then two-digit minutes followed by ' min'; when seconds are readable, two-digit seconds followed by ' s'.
3 h 00 min 04 s
